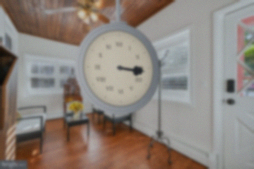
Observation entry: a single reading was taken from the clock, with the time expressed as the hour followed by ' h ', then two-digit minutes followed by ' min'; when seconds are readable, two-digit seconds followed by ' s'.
3 h 16 min
